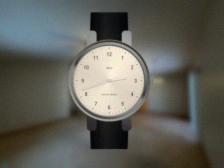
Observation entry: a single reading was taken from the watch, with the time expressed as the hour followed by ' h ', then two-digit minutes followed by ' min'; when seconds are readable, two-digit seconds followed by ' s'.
2 h 42 min
